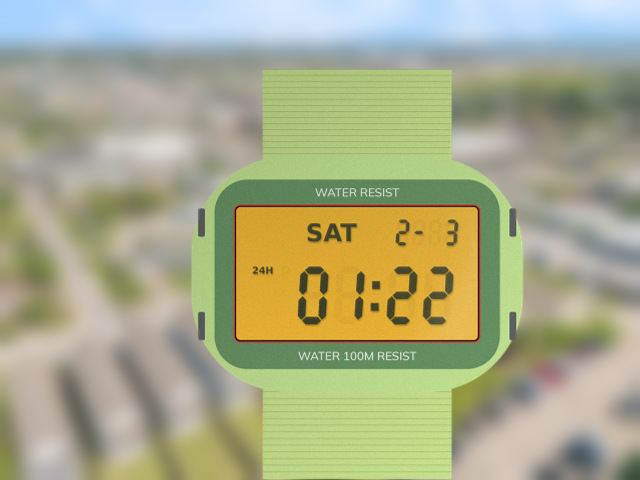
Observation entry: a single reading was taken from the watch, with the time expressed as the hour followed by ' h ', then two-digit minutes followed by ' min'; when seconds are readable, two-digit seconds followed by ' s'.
1 h 22 min
